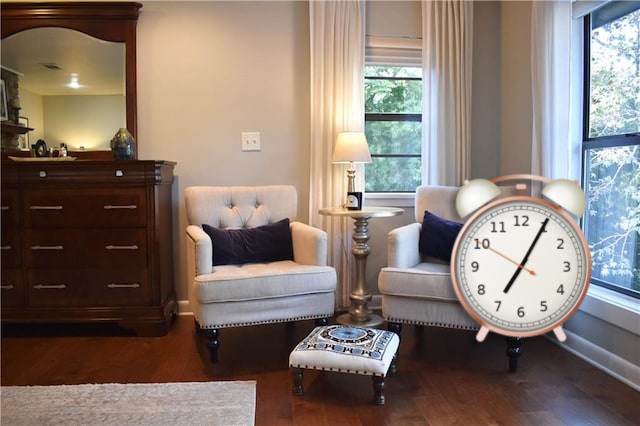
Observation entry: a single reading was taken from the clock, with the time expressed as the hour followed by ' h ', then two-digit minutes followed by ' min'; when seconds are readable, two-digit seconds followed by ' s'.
7 h 04 min 50 s
